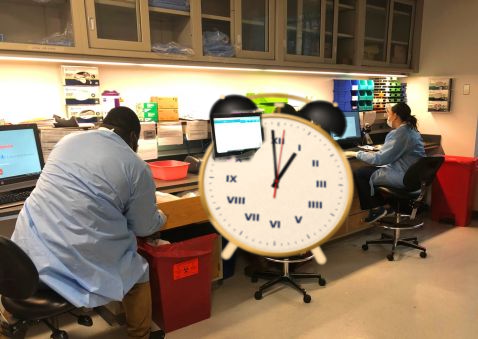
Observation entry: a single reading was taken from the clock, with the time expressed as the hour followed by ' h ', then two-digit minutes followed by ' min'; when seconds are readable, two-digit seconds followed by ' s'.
12 h 59 min 01 s
